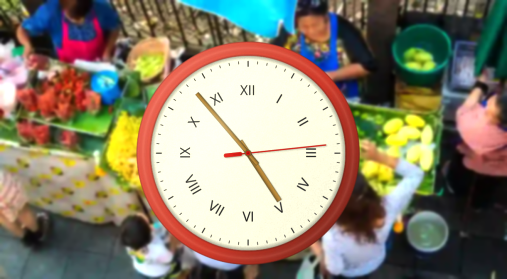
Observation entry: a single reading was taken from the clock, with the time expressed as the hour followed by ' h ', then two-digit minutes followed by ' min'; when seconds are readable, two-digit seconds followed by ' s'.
4 h 53 min 14 s
